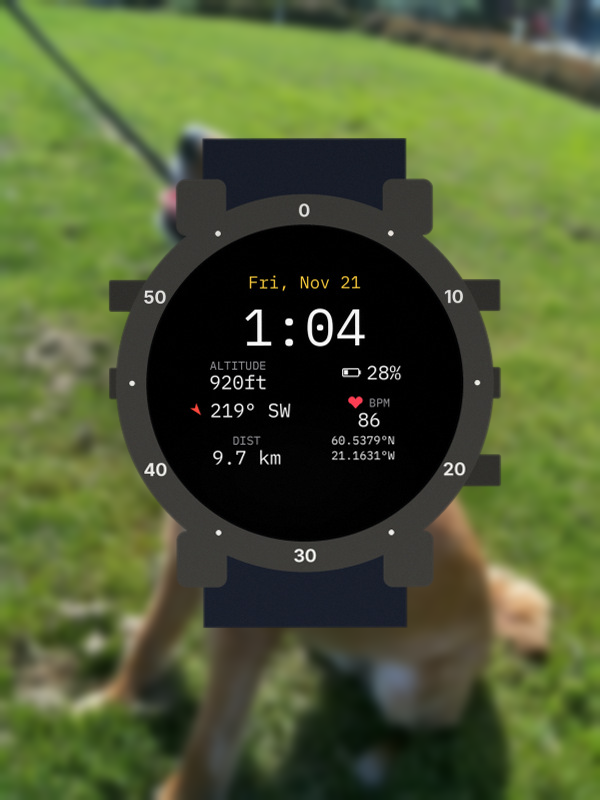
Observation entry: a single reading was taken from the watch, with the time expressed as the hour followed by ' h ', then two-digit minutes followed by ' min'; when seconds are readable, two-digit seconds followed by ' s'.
1 h 04 min
